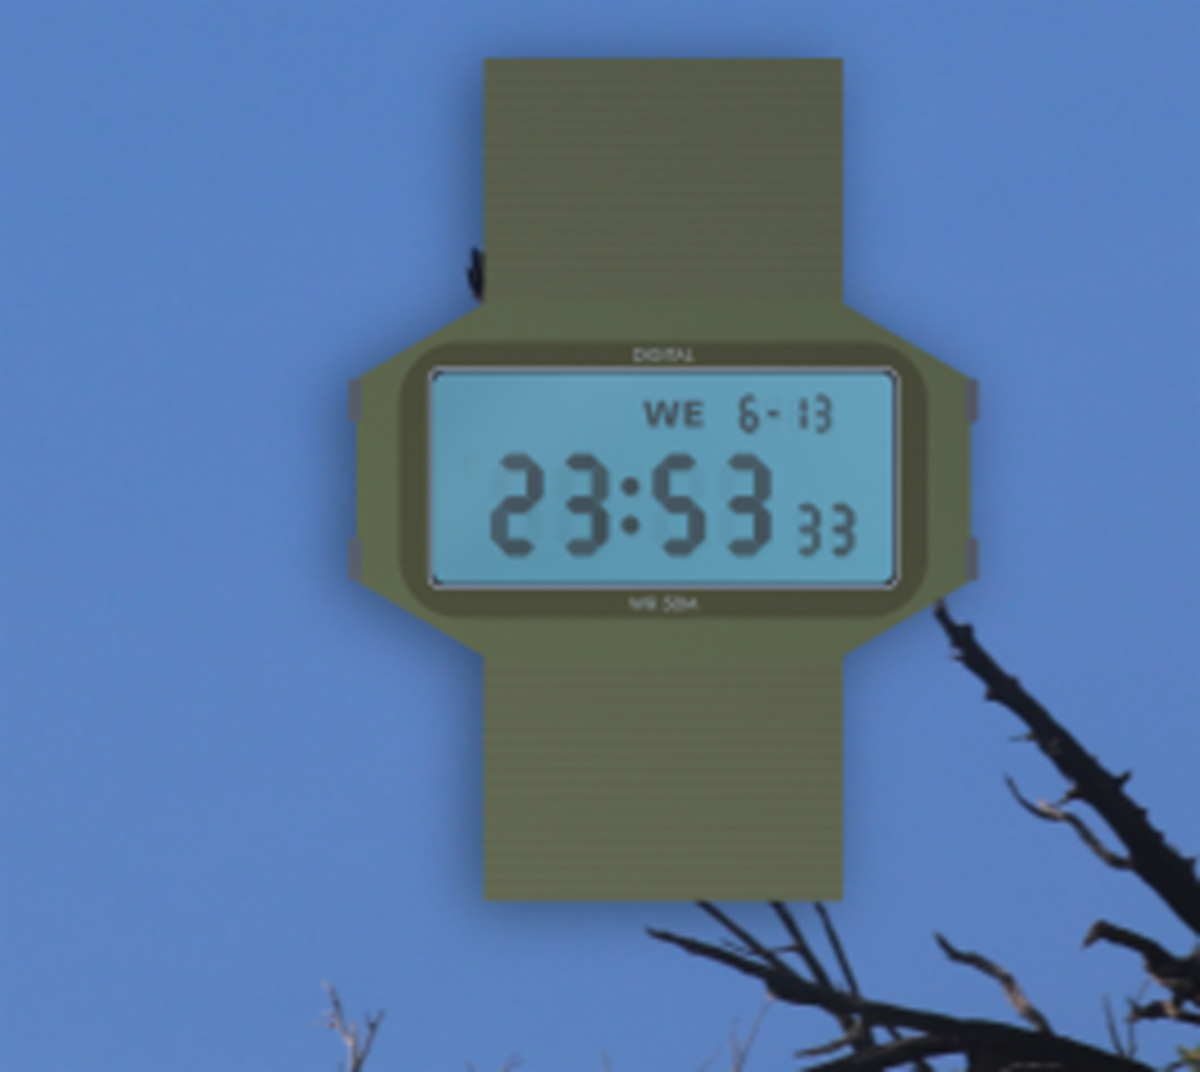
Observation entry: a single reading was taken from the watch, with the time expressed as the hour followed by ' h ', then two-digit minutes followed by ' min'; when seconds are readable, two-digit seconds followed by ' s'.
23 h 53 min 33 s
